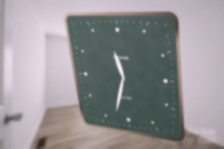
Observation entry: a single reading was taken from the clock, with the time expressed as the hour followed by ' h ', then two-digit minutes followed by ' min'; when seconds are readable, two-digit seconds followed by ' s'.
11 h 33 min
